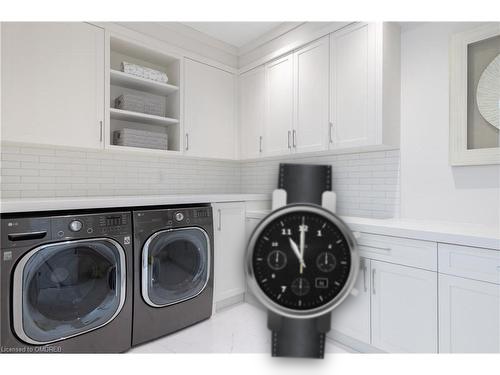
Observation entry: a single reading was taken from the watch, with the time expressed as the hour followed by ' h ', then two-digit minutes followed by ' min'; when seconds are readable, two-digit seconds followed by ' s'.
11 h 00 min
